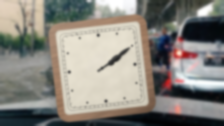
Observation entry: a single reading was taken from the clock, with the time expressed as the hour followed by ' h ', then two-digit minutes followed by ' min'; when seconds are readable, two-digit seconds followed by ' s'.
2 h 10 min
